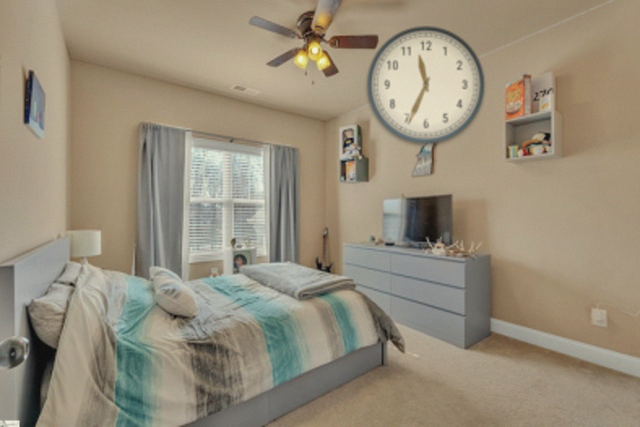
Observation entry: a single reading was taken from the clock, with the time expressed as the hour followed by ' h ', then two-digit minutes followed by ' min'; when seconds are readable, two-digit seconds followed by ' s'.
11 h 34 min
